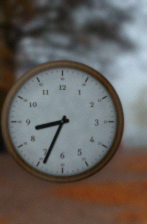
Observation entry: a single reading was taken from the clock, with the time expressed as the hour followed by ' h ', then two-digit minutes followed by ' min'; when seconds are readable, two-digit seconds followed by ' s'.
8 h 34 min
